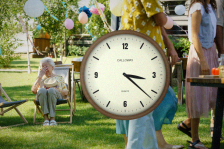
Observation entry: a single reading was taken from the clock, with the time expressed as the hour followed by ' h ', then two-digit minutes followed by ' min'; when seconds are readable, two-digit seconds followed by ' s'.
3 h 22 min
